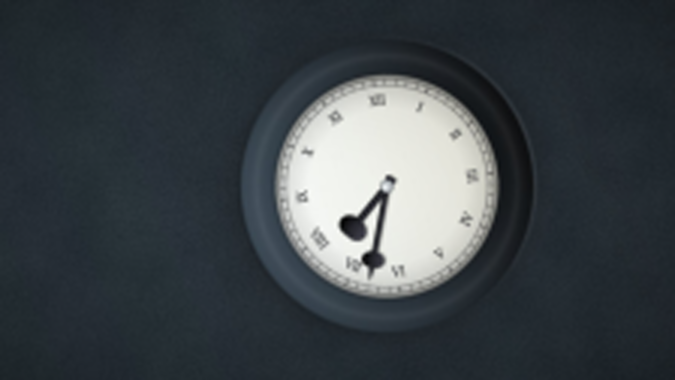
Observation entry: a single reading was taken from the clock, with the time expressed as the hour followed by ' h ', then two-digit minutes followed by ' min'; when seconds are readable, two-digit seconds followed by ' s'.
7 h 33 min
